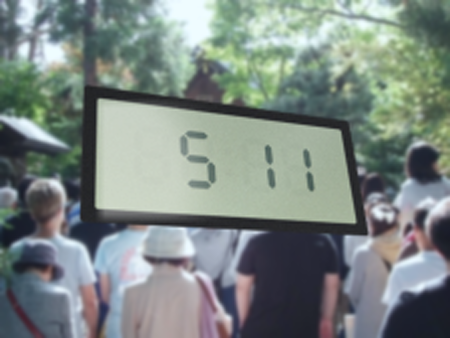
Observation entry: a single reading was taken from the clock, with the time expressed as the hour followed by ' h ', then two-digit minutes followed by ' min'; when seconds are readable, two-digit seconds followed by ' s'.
5 h 11 min
